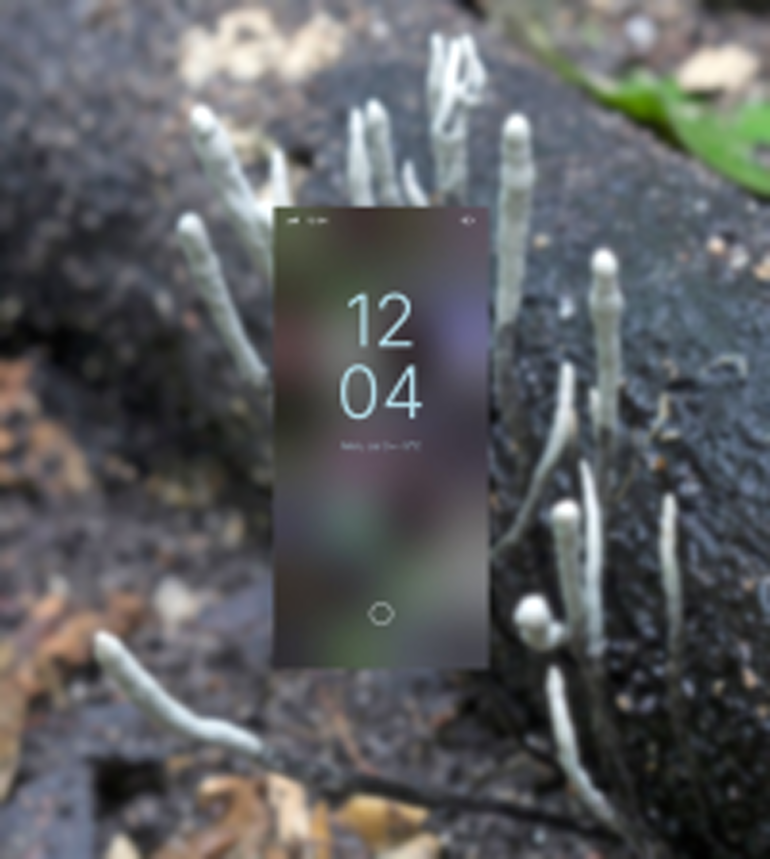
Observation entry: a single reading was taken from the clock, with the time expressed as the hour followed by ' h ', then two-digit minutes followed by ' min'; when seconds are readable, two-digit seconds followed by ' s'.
12 h 04 min
